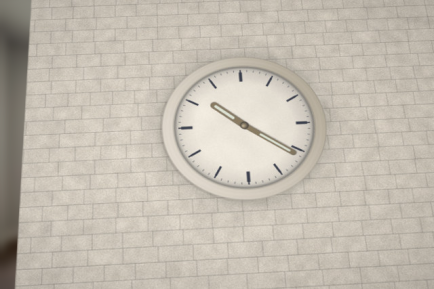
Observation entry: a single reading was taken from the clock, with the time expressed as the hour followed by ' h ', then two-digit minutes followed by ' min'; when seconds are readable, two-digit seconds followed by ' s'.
10 h 21 min
